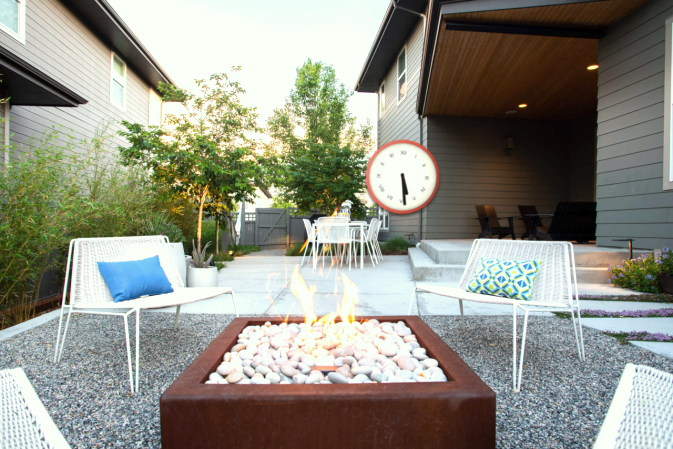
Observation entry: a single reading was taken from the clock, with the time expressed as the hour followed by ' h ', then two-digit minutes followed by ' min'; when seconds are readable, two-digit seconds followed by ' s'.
5 h 29 min
